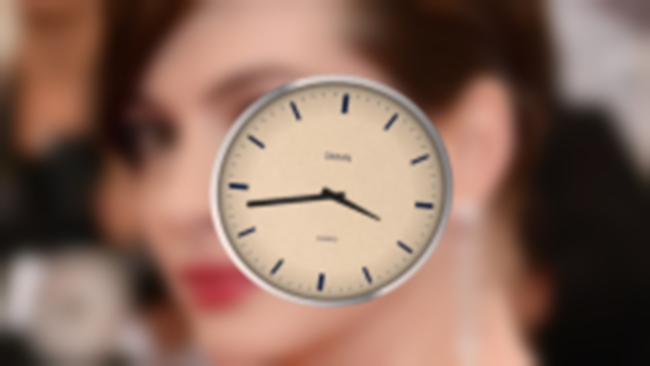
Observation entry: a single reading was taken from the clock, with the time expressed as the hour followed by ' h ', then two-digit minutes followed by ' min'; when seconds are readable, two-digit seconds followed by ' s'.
3 h 43 min
